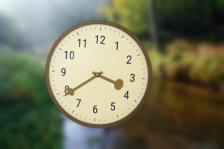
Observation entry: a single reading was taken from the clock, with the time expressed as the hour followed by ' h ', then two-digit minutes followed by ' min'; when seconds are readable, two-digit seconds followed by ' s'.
3 h 39 min
